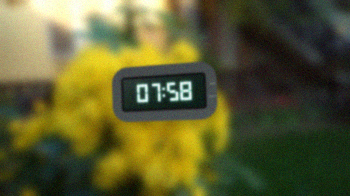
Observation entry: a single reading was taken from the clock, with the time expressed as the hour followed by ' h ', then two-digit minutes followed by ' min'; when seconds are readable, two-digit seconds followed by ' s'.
7 h 58 min
